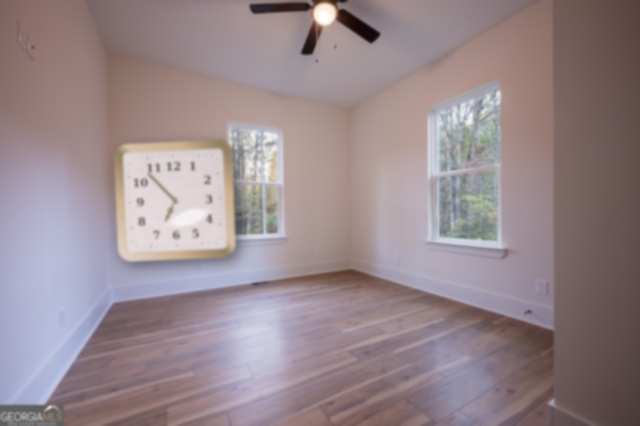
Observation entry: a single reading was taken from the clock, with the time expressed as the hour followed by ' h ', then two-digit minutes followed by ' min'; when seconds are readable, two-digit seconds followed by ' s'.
6 h 53 min
